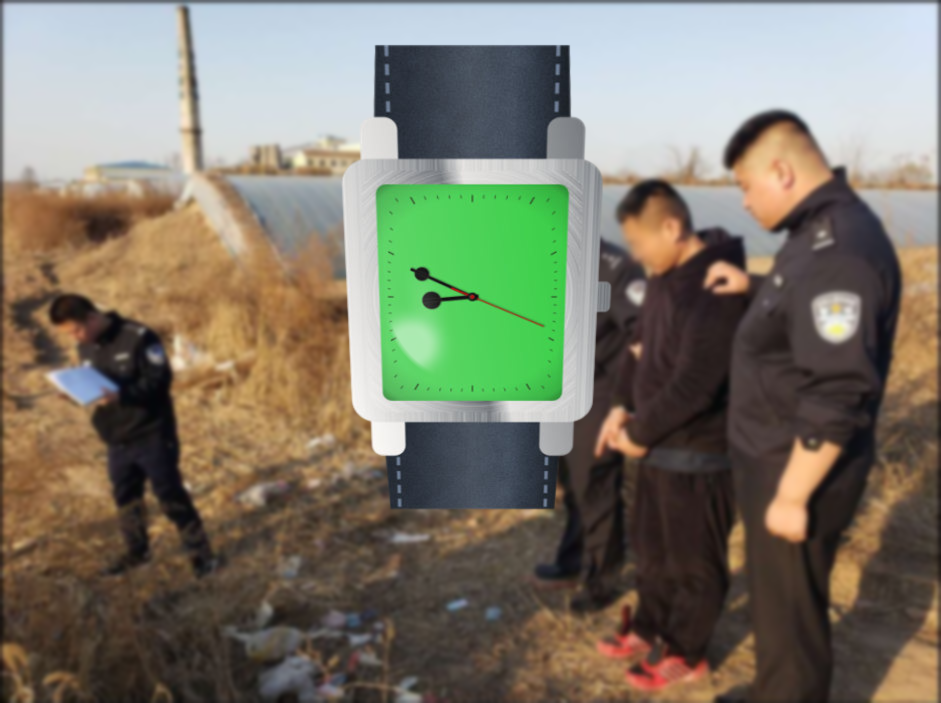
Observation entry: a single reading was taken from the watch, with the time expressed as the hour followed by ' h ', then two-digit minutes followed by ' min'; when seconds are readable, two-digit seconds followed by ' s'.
8 h 49 min 19 s
